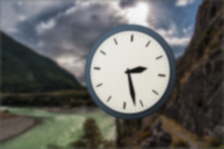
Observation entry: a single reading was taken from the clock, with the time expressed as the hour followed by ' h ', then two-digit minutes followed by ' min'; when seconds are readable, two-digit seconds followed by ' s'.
2 h 27 min
